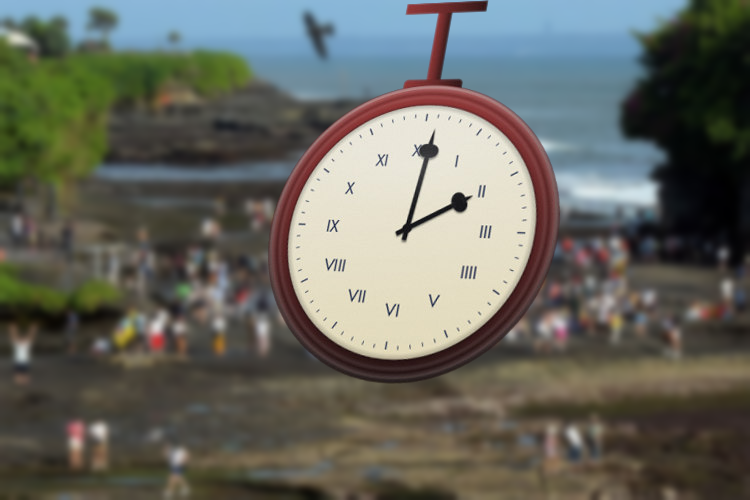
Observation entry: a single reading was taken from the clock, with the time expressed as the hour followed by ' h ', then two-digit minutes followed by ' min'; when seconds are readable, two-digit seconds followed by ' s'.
2 h 01 min
